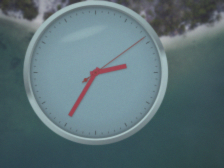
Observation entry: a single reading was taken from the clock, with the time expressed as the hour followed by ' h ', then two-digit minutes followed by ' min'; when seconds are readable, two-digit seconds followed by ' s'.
2 h 35 min 09 s
